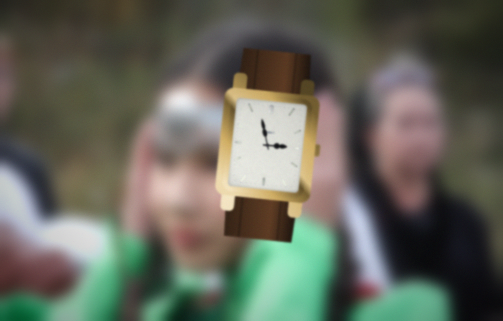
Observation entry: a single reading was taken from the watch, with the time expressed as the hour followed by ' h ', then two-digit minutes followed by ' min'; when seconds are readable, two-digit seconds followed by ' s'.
2 h 57 min
